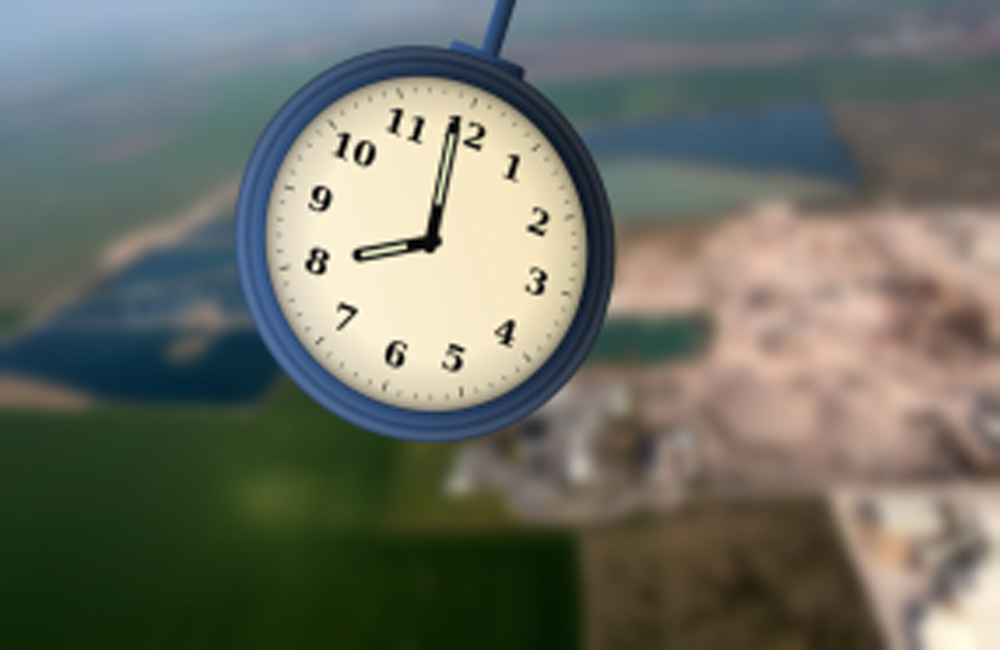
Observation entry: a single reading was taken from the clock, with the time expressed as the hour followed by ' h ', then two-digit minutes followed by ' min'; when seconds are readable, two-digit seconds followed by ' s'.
7 h 59 min
